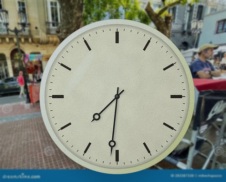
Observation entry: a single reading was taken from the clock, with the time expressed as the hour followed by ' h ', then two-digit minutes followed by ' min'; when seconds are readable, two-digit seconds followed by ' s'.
7 h 31 min
